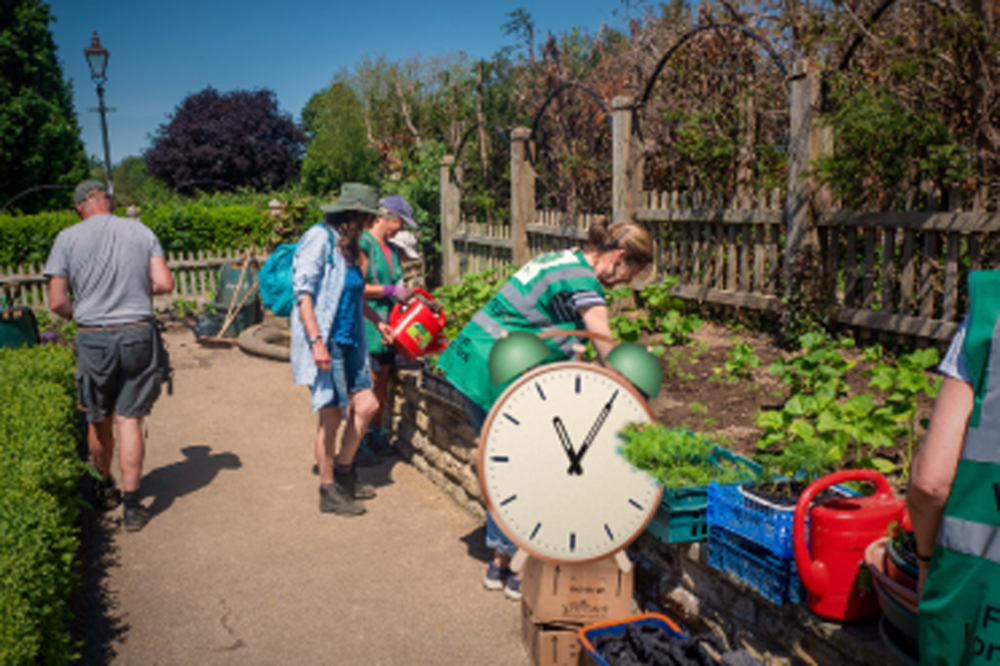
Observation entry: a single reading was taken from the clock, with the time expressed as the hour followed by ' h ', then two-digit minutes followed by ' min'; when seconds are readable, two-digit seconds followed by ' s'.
11 h 05 min
